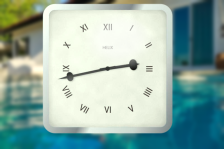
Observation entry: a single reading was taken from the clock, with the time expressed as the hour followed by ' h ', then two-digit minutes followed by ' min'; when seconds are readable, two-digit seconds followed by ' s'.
2 h 43 min
